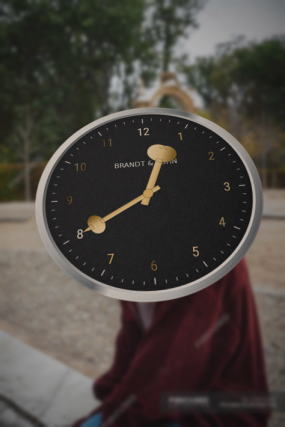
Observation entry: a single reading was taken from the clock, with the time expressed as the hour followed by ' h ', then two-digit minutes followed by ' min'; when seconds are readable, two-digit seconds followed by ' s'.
12 h 40 min
